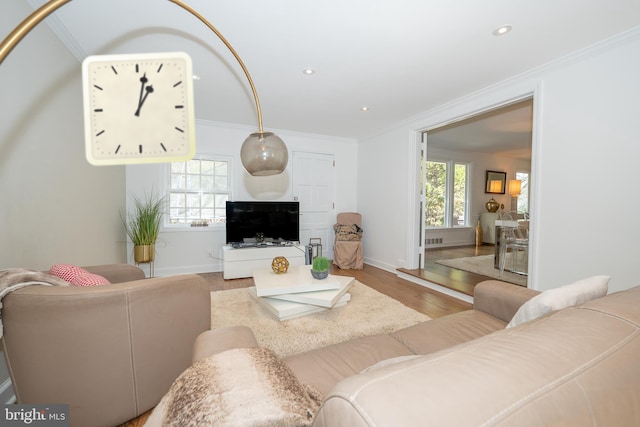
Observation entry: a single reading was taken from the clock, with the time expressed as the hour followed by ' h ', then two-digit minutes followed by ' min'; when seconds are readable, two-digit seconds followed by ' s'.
1 h 02 min
